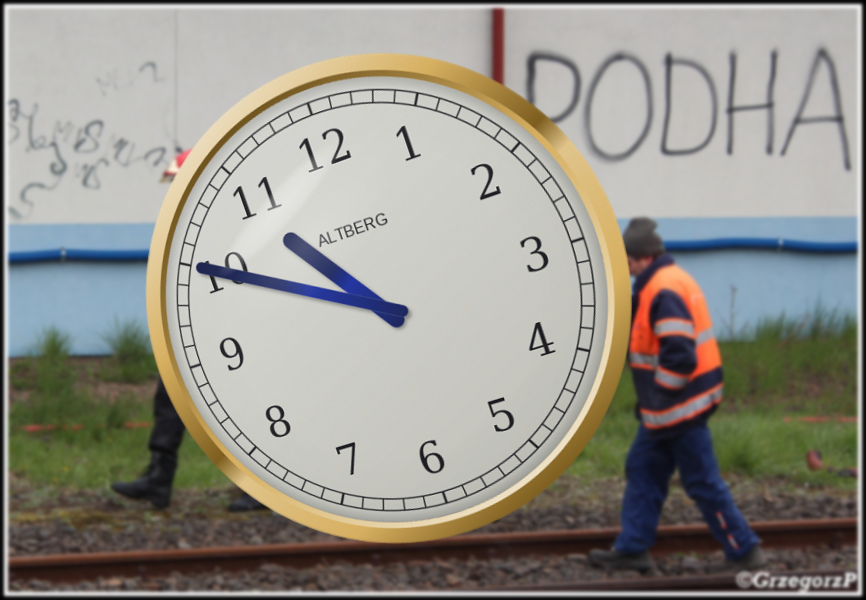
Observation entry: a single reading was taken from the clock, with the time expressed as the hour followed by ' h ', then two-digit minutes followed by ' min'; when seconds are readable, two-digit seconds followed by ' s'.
10 h 50 min
